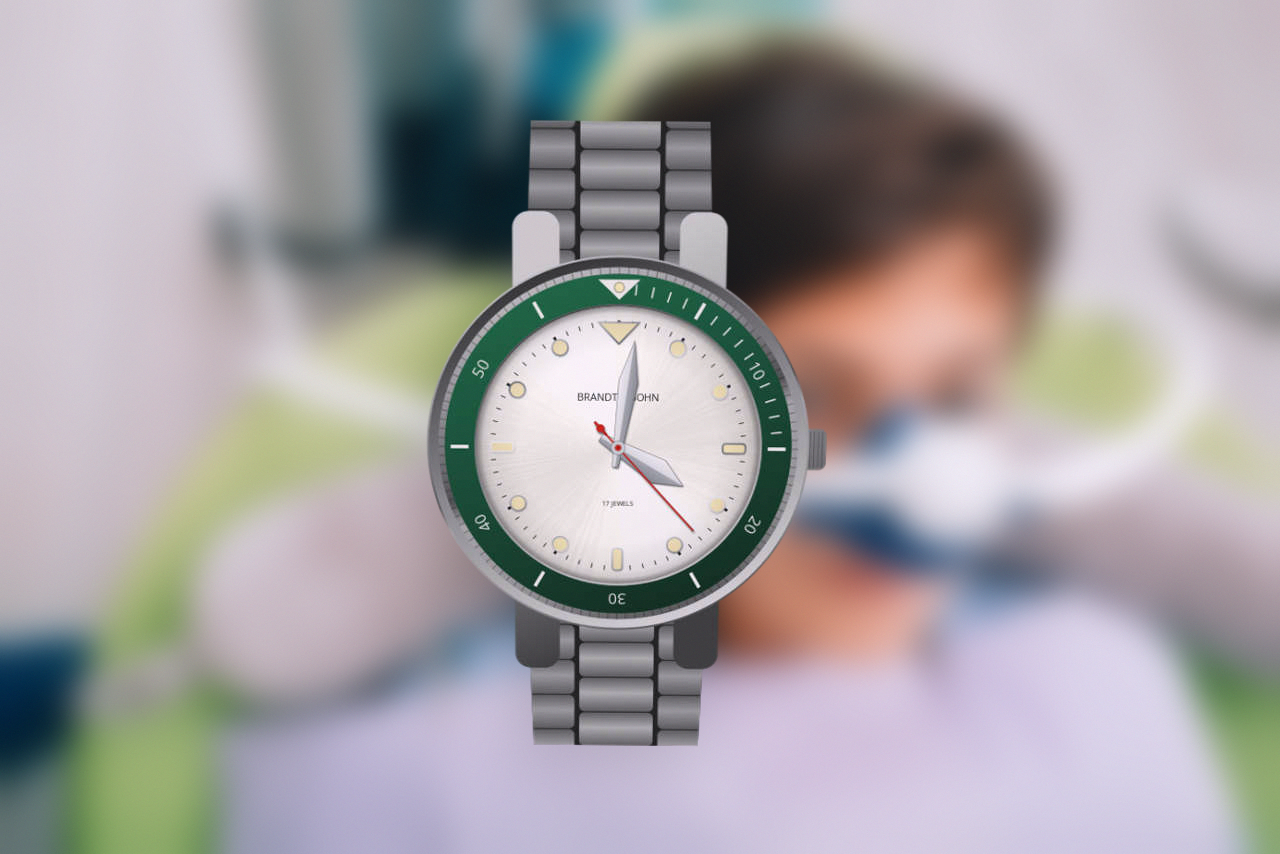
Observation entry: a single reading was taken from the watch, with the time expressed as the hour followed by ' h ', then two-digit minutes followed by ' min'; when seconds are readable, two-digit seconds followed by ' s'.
4 h 01 min 23 s
